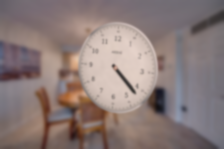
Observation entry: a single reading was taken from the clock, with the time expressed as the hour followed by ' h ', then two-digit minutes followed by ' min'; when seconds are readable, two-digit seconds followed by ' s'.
4 h 22 min
